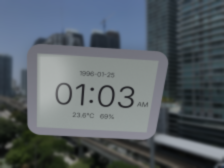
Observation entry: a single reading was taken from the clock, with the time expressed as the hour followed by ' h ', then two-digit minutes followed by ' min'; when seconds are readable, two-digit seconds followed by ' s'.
1 h 03 min
